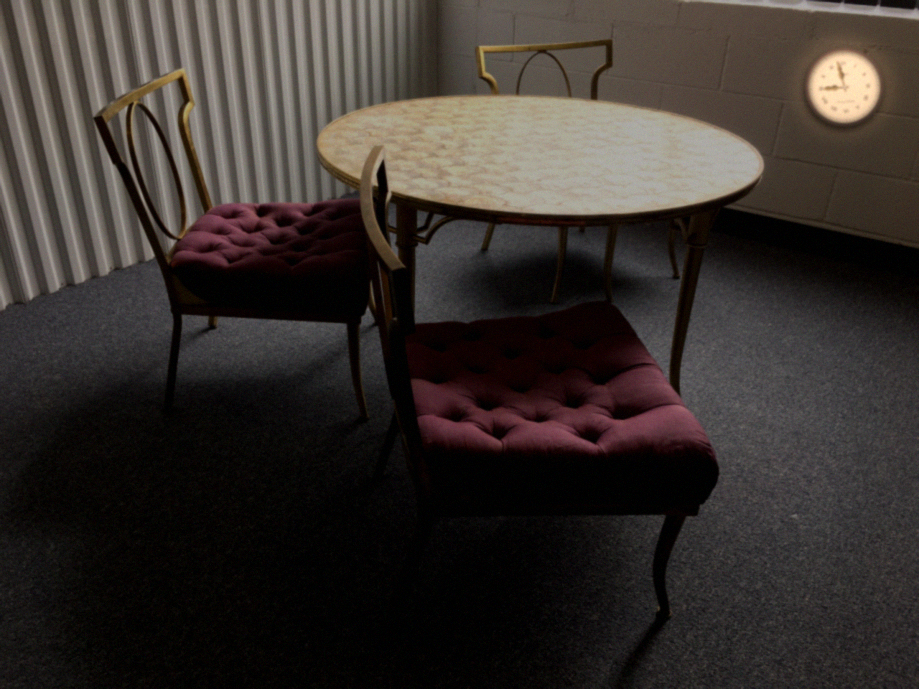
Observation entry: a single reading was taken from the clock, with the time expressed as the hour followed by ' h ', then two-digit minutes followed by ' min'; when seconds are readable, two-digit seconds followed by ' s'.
8 h 58 min
